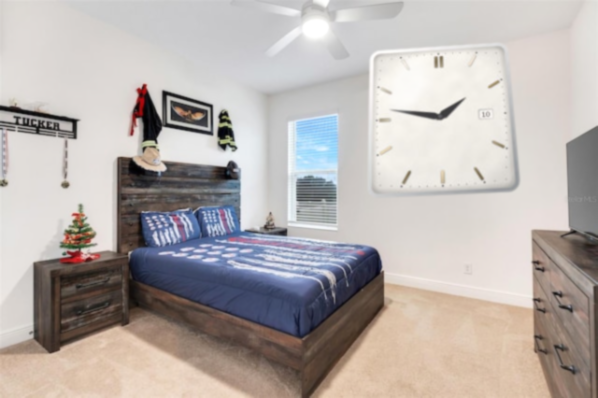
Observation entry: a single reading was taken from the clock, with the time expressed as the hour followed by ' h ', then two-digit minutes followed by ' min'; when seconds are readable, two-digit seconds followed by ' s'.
1 h 47 min
